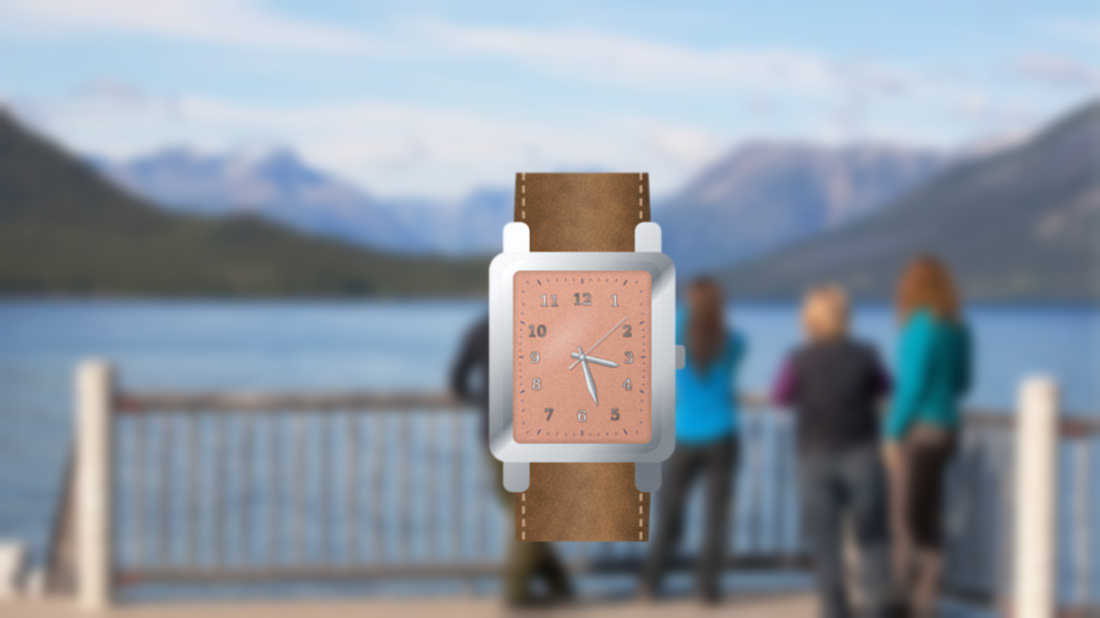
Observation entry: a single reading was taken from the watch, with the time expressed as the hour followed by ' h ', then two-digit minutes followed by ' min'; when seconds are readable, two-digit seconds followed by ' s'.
3 h 27 min 08 s
